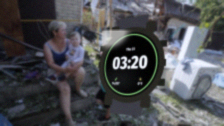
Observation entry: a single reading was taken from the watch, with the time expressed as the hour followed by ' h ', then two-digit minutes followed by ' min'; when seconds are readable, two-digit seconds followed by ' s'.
3 h 20 min
